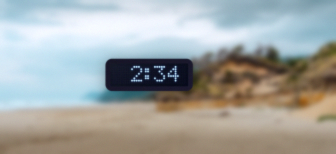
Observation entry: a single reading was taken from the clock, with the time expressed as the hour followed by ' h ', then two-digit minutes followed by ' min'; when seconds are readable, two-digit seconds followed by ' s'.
2 h 34 min
